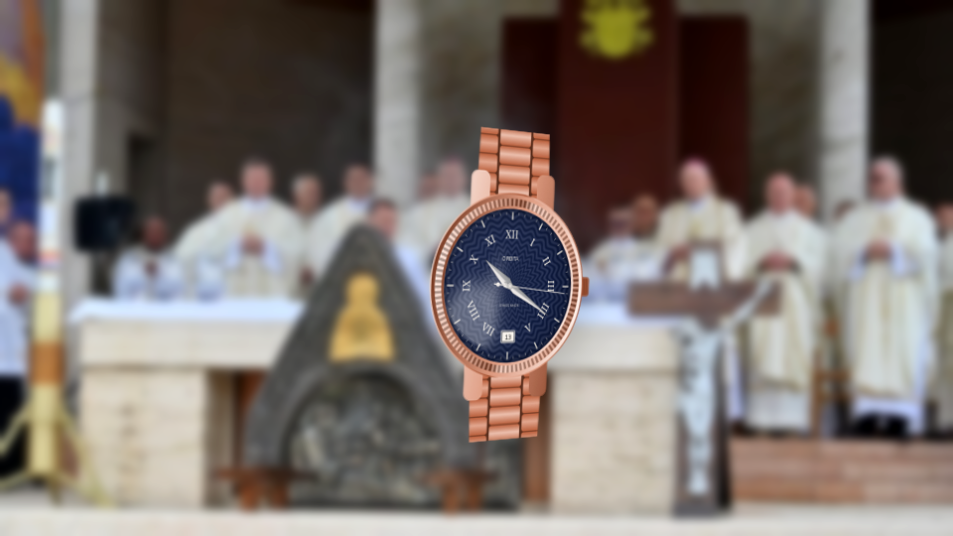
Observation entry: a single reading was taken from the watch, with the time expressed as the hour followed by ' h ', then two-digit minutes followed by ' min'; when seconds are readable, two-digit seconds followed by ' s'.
10 h 20 min 16 s
